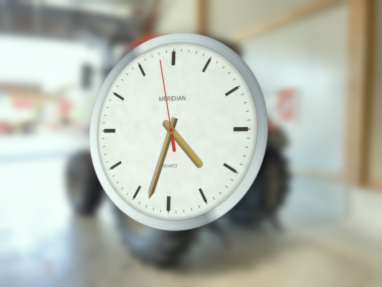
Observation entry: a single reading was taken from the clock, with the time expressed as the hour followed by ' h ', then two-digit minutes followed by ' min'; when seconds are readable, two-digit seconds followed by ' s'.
4 h 32 min 58 s
